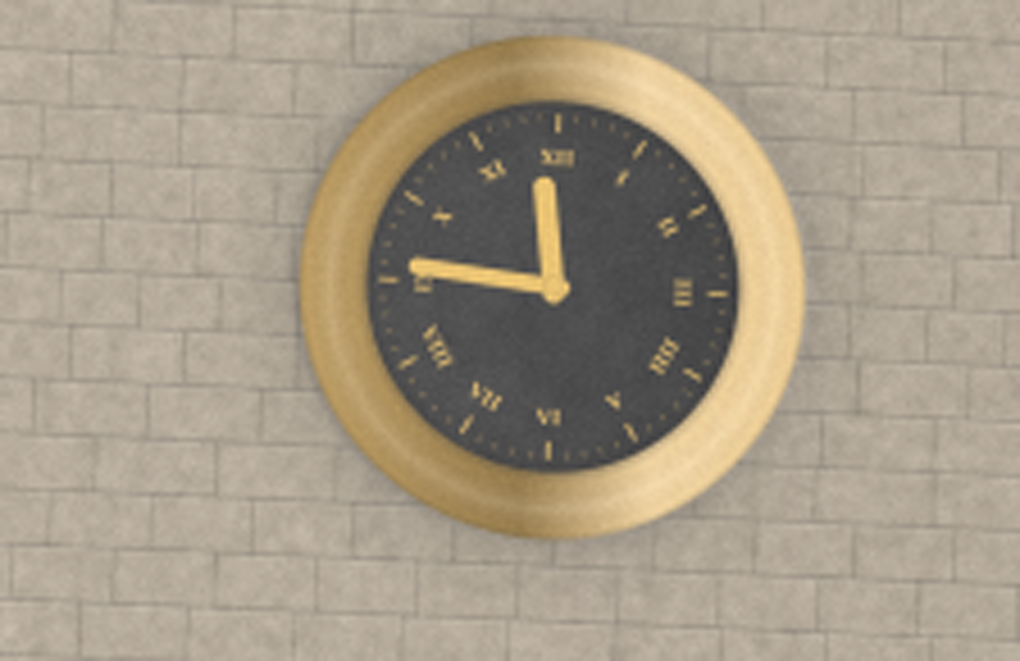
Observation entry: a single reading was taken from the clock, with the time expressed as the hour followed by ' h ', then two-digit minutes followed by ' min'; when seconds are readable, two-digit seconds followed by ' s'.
11 h 46 min
